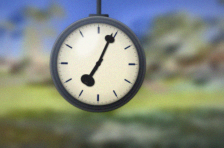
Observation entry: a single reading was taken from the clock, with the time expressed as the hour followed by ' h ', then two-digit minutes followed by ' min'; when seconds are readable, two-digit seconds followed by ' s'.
7 h 04 min
